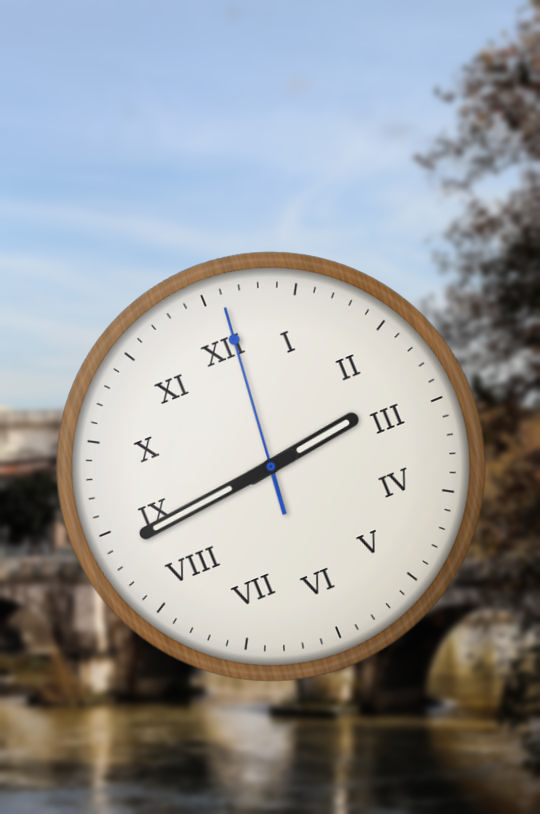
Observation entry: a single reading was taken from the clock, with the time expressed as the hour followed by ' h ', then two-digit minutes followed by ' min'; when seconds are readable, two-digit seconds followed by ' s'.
2 h 44 min 01 s
